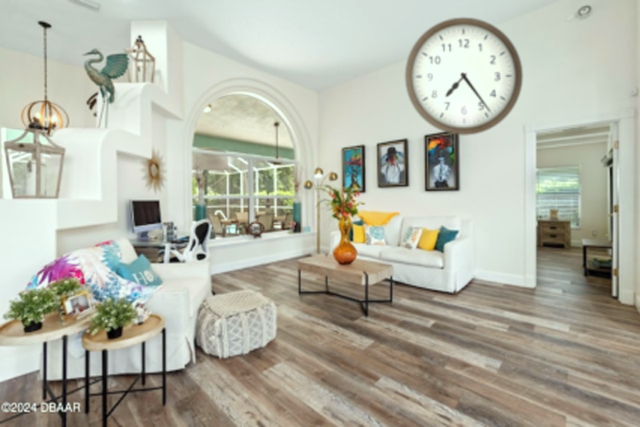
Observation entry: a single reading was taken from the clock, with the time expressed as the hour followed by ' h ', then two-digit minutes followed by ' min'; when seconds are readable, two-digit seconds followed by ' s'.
7 h 24 min
